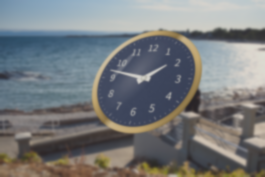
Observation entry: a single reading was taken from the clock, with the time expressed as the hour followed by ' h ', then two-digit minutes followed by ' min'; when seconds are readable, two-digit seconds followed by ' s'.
1 h 47 min
